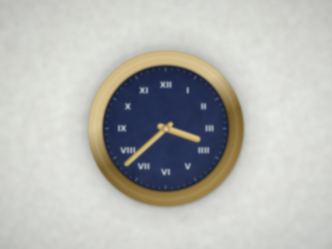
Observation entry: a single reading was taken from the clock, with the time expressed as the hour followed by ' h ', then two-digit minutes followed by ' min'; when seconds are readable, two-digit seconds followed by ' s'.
3 h 38 min
